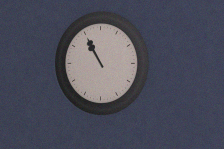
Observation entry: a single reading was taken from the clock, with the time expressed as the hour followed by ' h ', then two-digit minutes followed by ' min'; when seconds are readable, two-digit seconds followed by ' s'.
10 h 55 min
